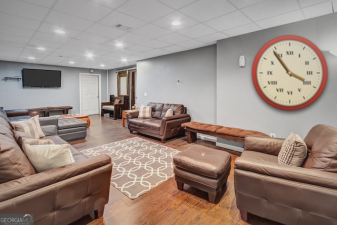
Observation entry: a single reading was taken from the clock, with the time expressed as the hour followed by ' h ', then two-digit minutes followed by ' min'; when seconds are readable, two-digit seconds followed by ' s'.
3 h 54 min
